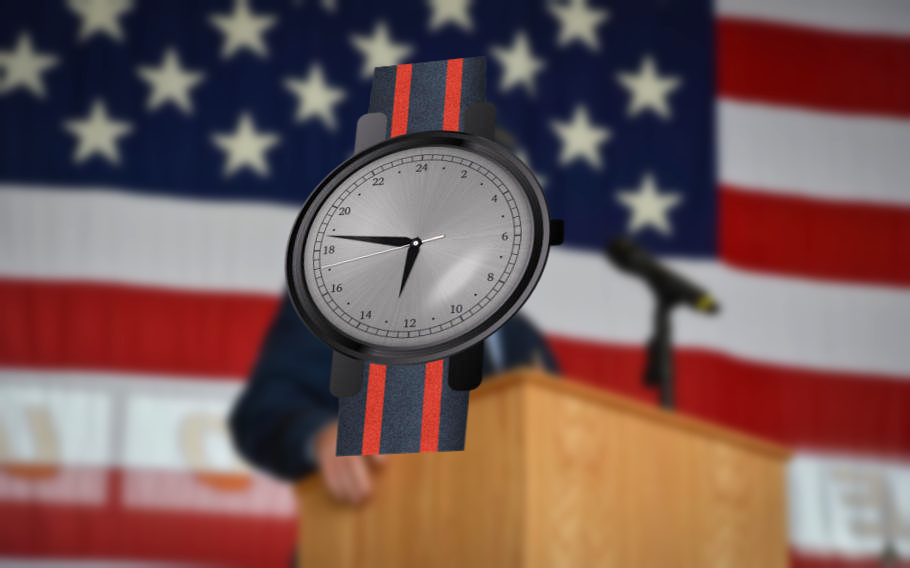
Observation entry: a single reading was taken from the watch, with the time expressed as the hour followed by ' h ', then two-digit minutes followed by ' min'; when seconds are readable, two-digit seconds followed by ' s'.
12 h 46 min 43 s
